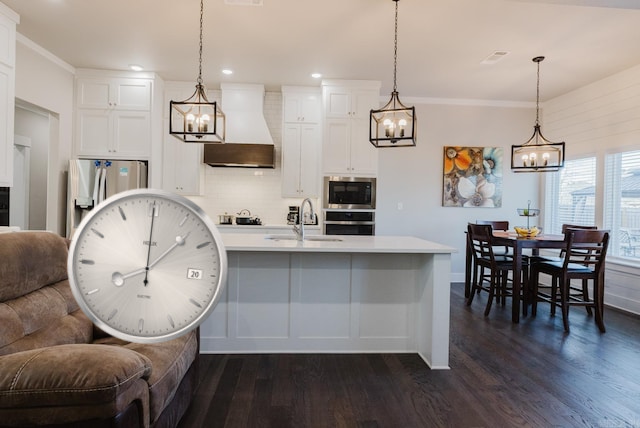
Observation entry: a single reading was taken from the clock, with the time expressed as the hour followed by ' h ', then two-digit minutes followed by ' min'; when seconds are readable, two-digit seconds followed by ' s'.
8 h 07 min 00 s
